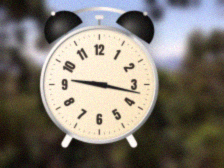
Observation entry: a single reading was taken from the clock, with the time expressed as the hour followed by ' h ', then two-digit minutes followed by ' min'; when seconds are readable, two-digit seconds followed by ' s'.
9 h 17 min
